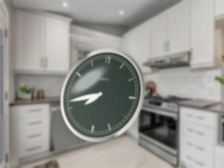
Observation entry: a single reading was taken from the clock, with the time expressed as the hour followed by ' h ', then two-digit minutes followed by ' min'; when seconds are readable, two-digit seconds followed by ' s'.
7 h 42 min
